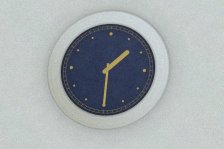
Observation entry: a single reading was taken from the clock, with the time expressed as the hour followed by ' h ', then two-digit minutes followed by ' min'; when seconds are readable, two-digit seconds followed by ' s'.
1 h 30 min
